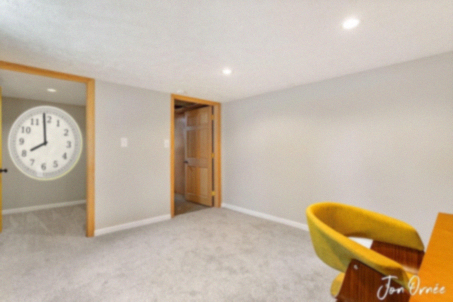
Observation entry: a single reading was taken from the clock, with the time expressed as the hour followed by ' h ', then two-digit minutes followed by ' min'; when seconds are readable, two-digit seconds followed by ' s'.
7 h 59 min
